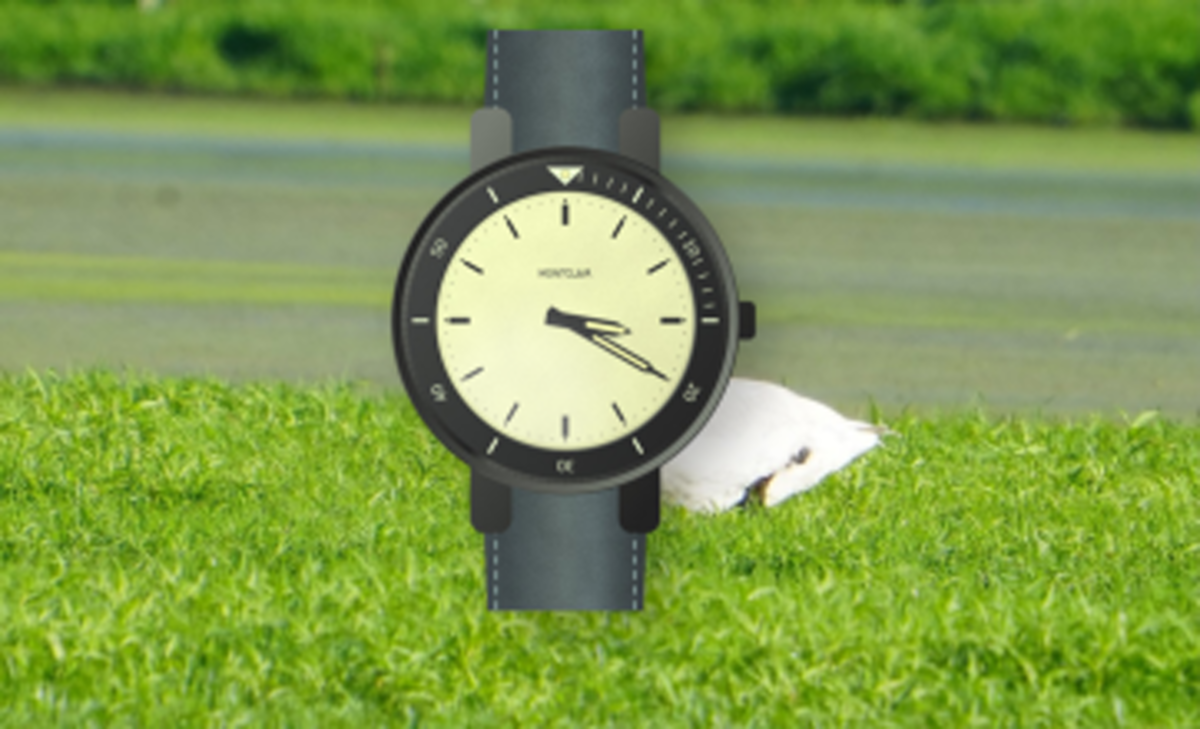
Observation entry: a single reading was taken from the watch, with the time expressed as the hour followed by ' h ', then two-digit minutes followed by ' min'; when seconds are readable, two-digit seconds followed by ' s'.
3 h 20 min
